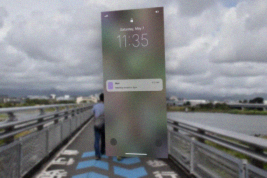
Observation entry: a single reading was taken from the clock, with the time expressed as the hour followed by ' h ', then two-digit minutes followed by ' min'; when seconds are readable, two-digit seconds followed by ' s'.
11 h 35 min
